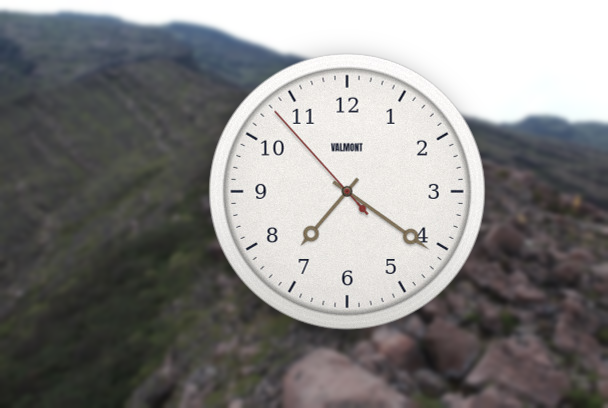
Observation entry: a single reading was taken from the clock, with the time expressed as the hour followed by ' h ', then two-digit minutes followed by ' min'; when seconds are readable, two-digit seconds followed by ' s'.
7 h 20 min 53 s
